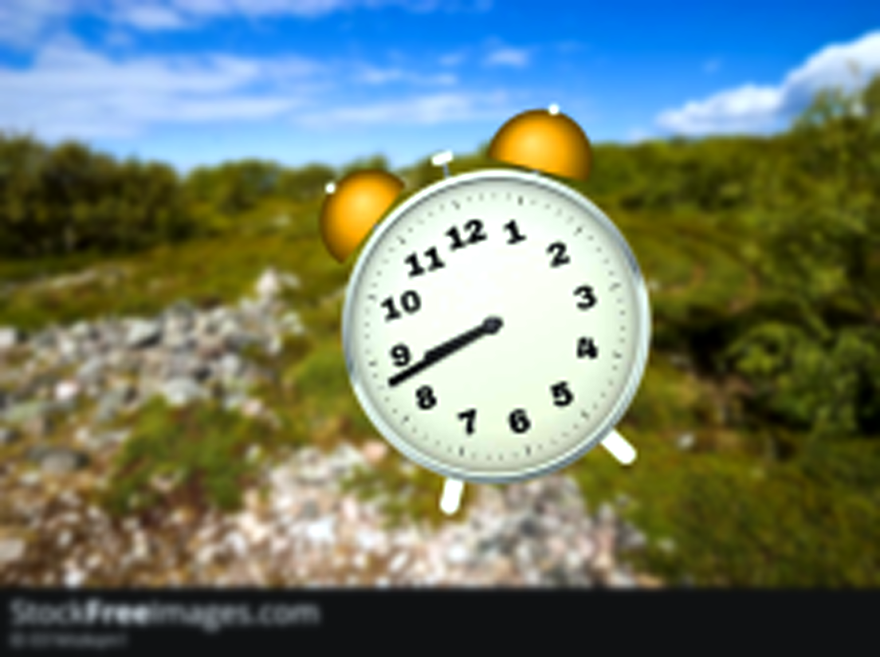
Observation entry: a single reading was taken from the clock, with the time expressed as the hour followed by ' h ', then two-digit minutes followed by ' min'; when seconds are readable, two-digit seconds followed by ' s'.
8 h 43 min
